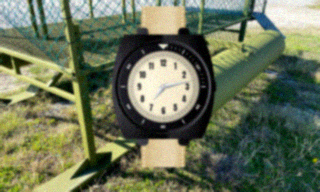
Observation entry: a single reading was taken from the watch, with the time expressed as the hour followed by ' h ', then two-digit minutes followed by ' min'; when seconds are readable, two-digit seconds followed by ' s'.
7 h 13 min
